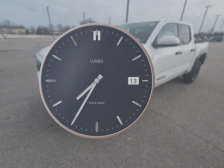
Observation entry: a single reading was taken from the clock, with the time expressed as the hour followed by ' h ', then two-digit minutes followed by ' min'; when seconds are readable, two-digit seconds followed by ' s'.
7 h 35 min
